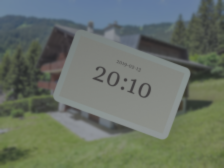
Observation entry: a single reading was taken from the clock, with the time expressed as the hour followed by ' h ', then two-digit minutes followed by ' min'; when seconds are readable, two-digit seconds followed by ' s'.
20 h 10 min
